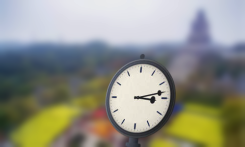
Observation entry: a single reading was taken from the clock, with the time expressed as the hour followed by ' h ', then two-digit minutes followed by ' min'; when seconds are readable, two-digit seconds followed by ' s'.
3 h 13 min
